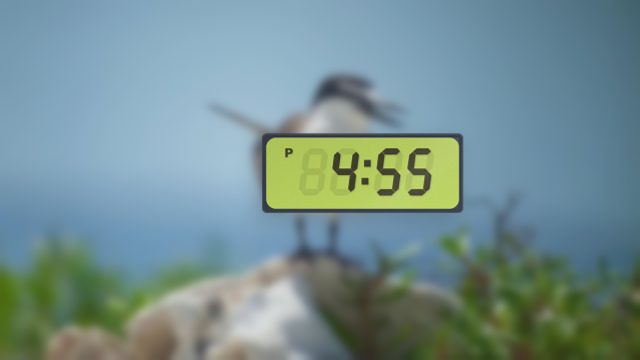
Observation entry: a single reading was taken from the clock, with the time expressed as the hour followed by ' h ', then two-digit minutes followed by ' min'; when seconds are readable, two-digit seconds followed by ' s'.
4 h 55 min
